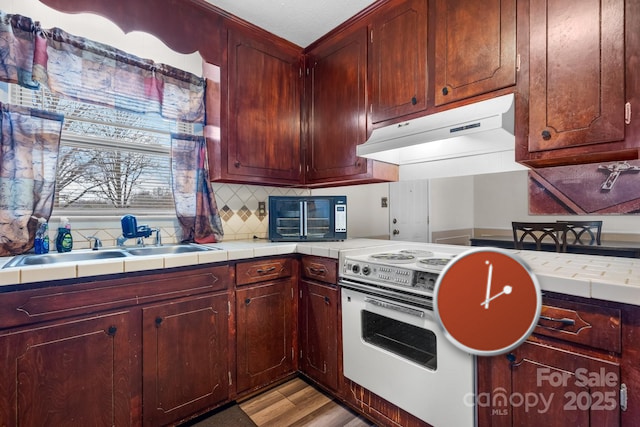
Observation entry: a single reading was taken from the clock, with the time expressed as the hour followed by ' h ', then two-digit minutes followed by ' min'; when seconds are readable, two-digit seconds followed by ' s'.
2 h 01 min
